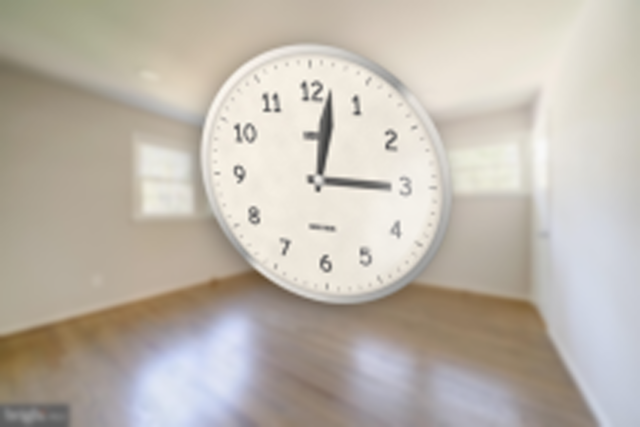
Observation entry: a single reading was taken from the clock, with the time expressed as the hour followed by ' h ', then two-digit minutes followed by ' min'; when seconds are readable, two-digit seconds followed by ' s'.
3 h 02 min
